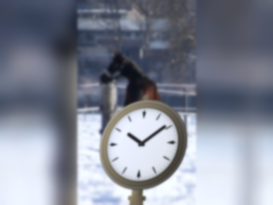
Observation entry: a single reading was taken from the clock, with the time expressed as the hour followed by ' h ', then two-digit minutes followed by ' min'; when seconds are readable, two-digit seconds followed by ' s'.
10 h 09 min
